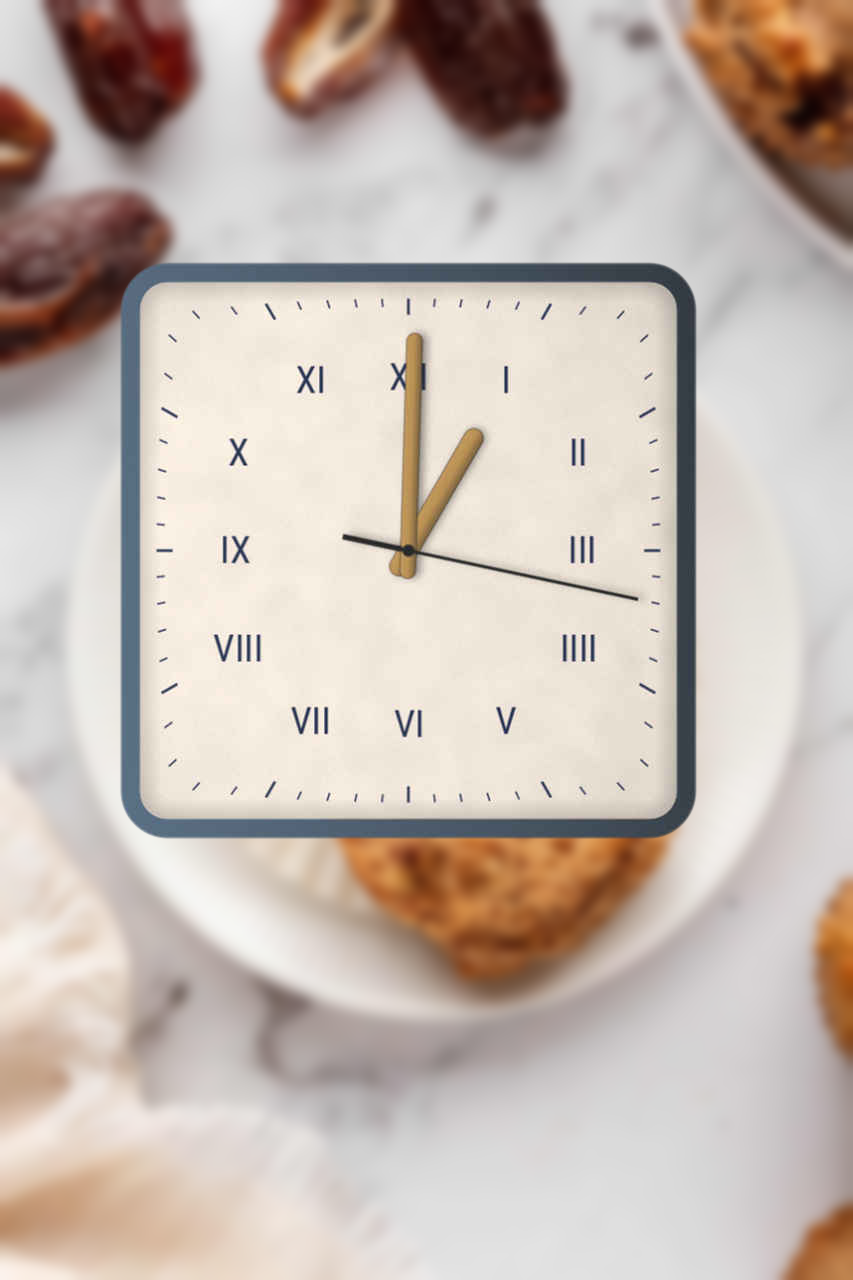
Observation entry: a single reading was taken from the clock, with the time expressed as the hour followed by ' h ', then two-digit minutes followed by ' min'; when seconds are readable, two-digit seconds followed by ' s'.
1 h 00 min 17 s
